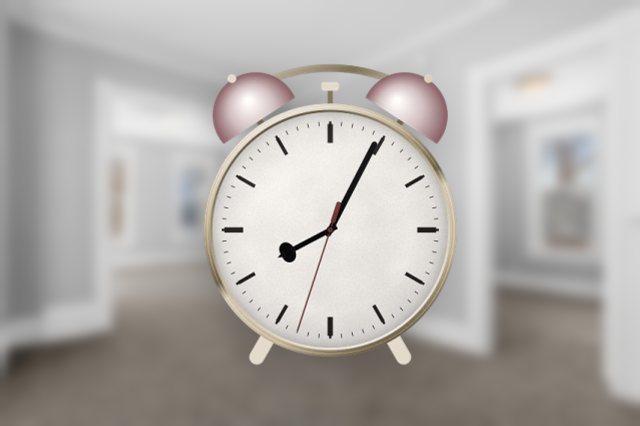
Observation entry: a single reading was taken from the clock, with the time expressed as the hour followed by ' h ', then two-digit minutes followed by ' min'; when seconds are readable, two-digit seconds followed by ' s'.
8 h 04 min 33 s
